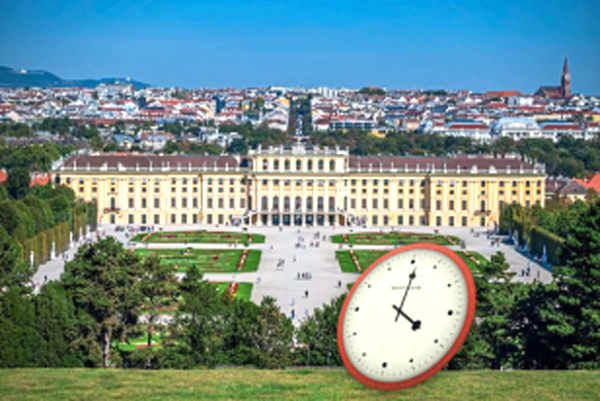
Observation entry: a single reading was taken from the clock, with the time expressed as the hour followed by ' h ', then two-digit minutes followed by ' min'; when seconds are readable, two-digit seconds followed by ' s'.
4 h 01 min
